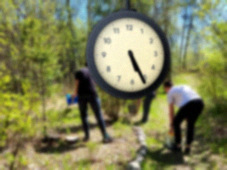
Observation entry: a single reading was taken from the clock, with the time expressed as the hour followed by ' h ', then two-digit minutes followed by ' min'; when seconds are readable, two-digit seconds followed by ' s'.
5 h 26 min
